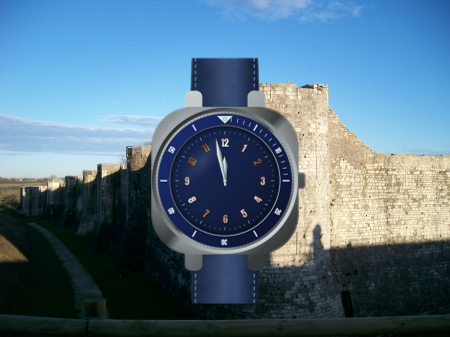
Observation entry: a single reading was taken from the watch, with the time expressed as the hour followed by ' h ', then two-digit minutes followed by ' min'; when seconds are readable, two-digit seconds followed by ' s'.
11 h 58 min
